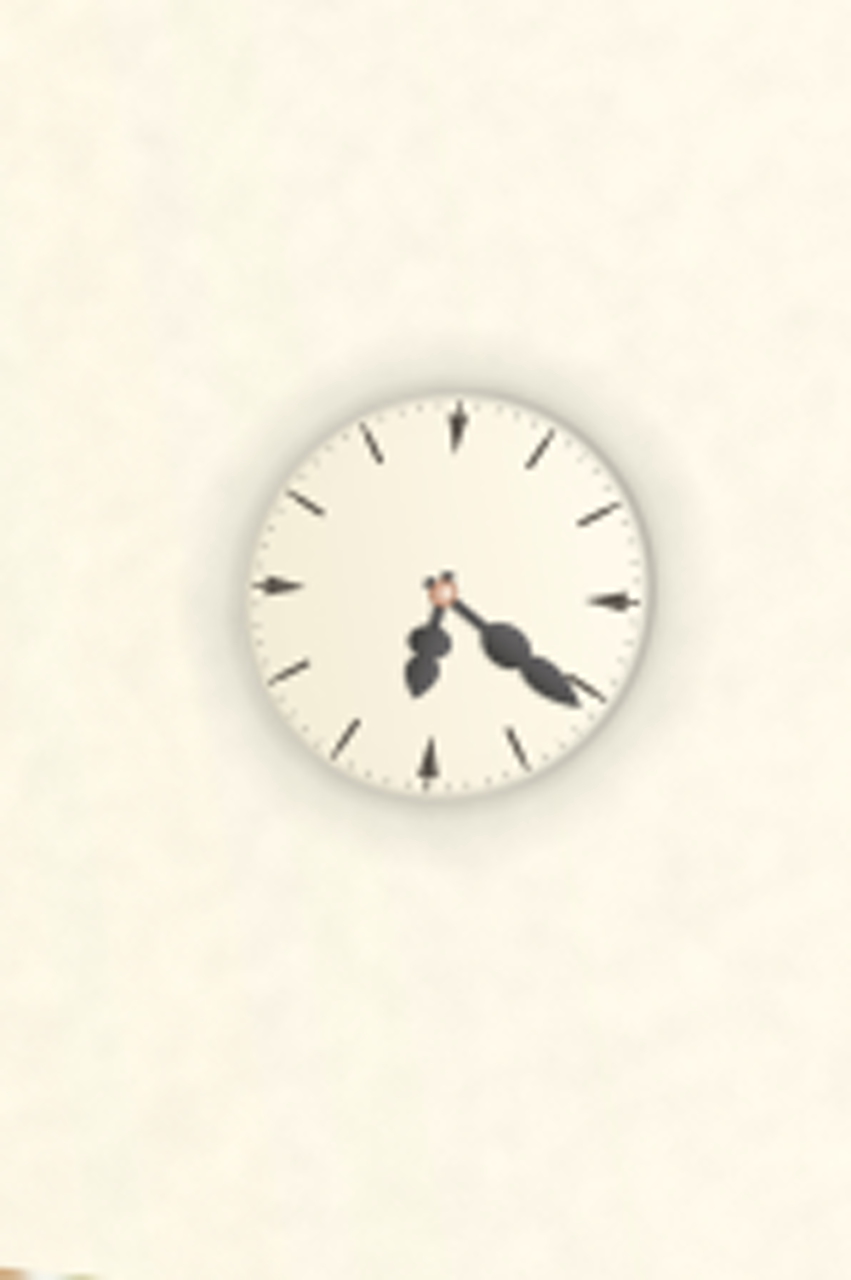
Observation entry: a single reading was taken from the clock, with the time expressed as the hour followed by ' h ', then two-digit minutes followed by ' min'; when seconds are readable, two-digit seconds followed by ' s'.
6 h 21 min
